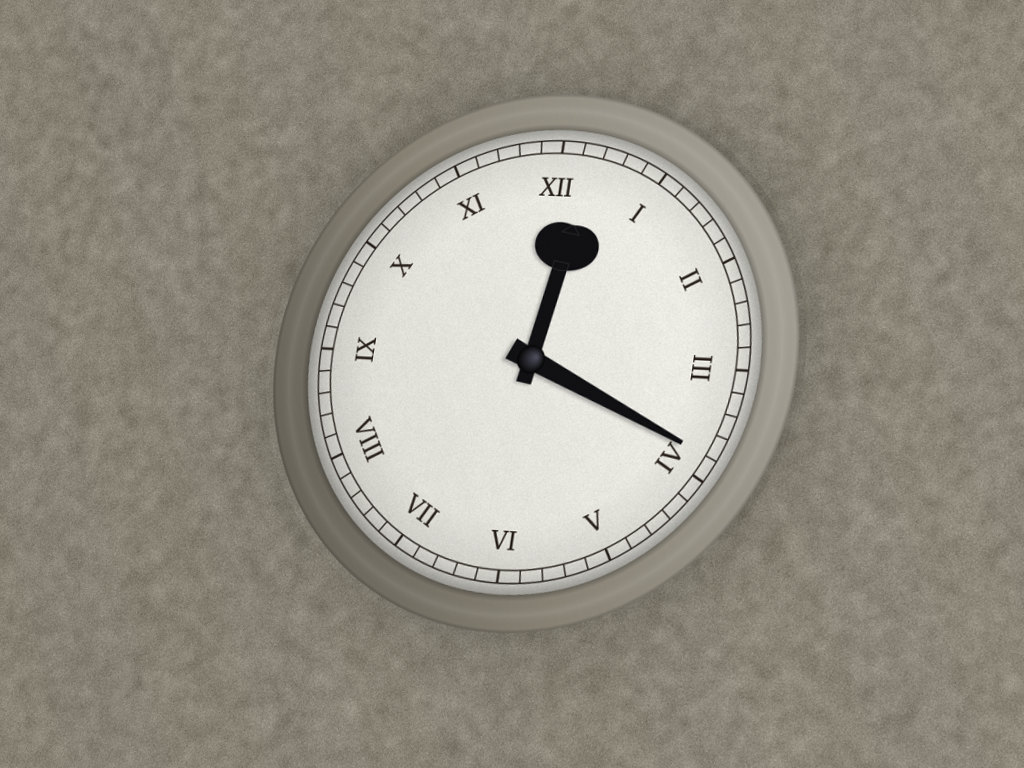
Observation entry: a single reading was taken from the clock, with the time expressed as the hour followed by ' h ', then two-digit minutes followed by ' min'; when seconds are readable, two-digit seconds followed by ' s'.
12 h 19 min
